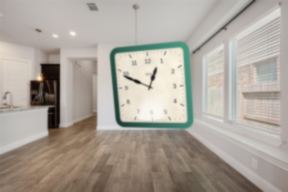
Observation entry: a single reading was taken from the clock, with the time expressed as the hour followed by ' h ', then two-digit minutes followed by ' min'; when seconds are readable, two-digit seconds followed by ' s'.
12 h 49 min
